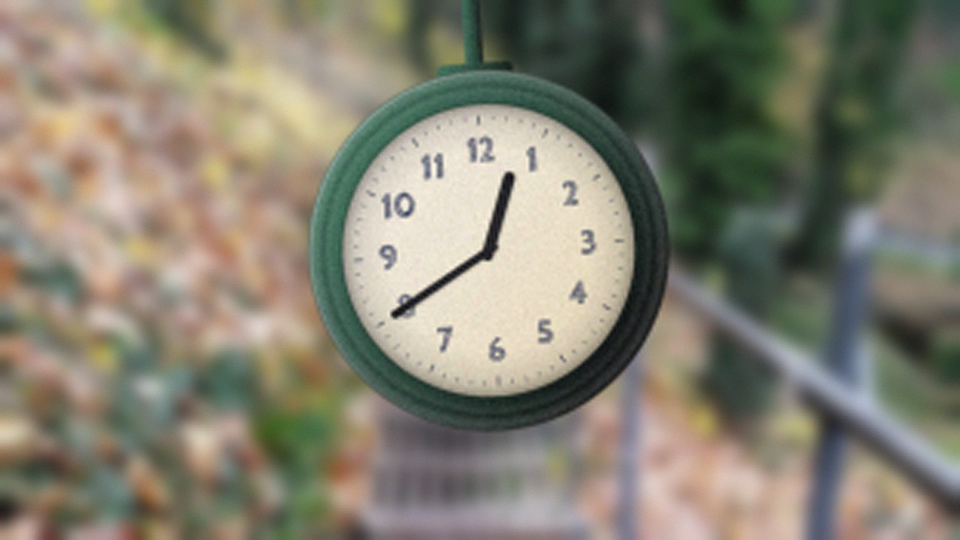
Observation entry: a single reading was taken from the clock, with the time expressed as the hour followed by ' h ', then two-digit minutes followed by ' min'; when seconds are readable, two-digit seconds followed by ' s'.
12 h 40 min
